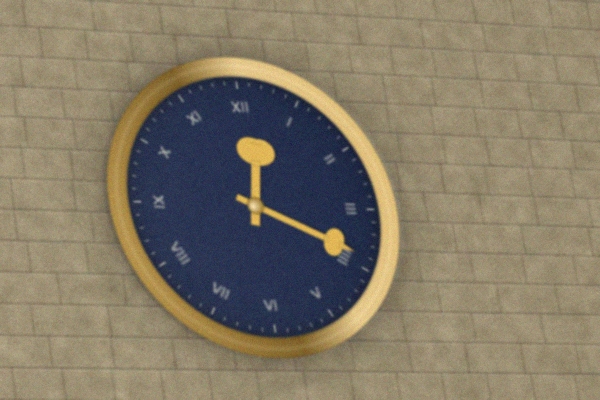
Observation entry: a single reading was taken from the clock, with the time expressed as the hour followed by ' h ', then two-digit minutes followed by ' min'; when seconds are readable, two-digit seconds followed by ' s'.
12 h 19 min
